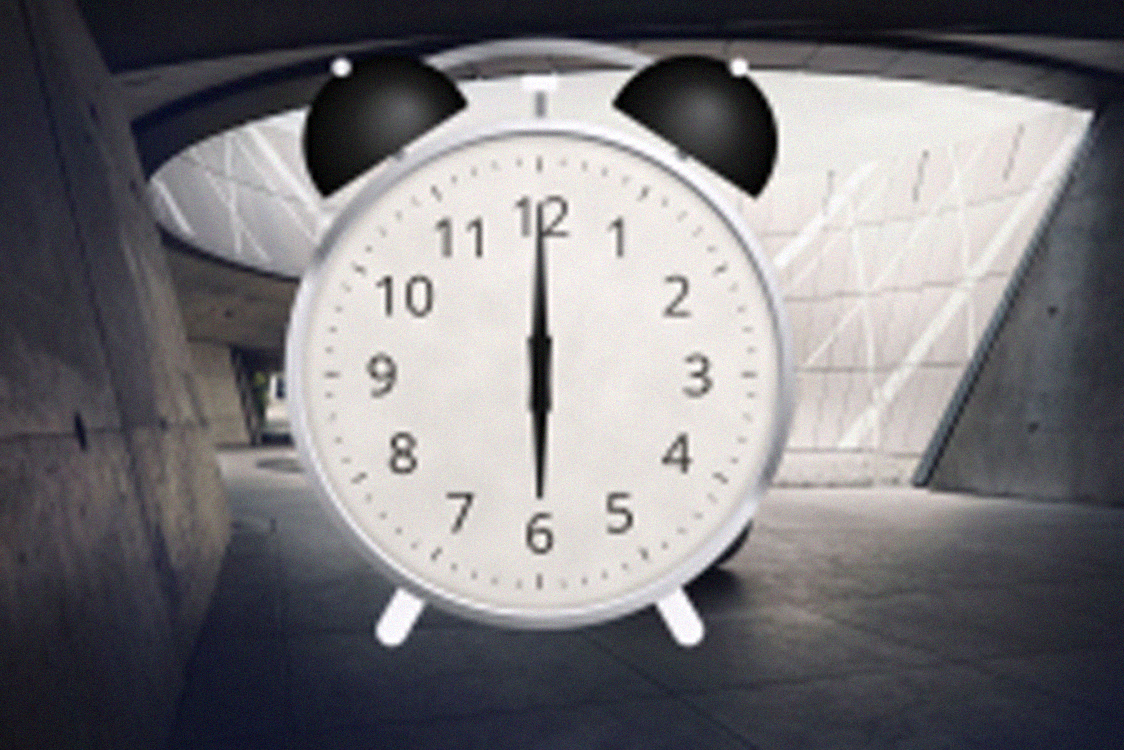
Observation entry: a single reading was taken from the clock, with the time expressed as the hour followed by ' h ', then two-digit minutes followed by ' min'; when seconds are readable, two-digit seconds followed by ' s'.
6 h 00 min
